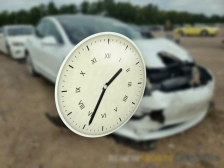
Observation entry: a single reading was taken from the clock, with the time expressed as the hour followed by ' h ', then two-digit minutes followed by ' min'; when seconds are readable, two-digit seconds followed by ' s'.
1 h 34 min
